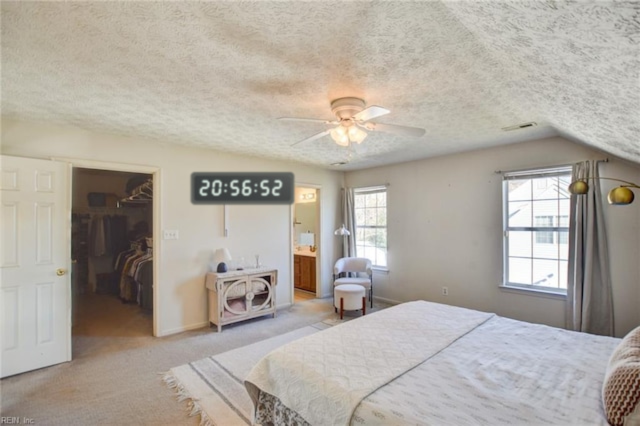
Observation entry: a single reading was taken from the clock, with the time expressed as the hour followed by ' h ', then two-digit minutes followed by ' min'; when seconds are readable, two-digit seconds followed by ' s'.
20 h 56 min 52 s
